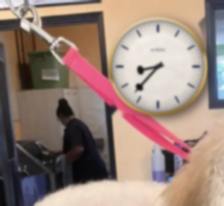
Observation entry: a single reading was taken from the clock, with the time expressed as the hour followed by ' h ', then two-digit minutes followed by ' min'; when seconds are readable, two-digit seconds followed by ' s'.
8 h 37 min
